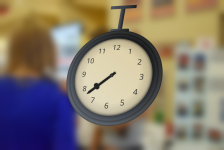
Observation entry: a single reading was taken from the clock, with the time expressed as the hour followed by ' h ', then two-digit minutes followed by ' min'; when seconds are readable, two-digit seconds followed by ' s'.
7 h 38 min
